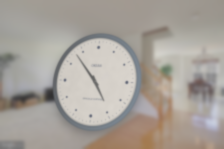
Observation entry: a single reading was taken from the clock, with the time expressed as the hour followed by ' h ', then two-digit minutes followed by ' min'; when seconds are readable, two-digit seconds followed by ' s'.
4 h 53 min
